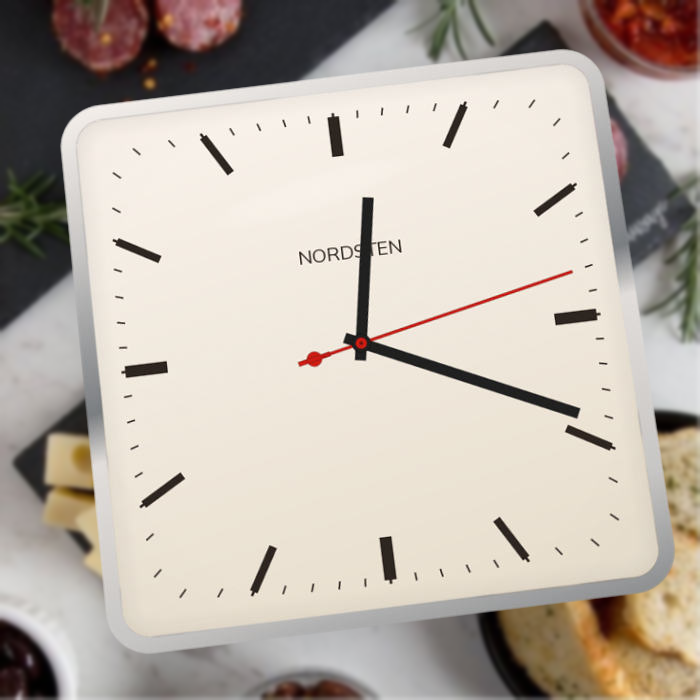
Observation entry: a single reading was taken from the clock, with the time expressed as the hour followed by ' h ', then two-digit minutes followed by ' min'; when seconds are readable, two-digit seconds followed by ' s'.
12 h 19 min 13 s
